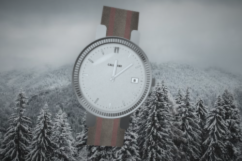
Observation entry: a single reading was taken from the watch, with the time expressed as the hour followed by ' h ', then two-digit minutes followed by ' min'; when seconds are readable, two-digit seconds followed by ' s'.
12 h 08 min
